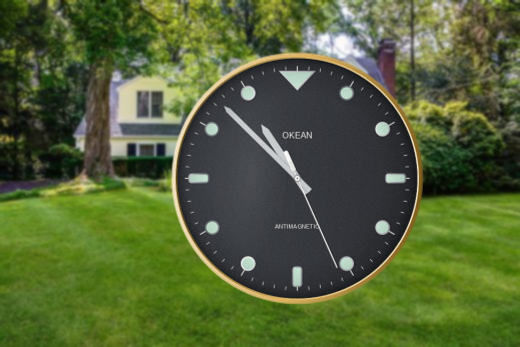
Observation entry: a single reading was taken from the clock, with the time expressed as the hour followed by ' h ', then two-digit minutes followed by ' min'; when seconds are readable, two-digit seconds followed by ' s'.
10 h 52 min 26 s
